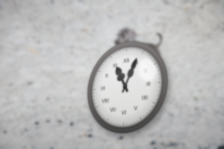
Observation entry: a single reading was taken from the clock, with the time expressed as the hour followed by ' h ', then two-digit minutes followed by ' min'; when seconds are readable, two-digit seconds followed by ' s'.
11 h 04 min
